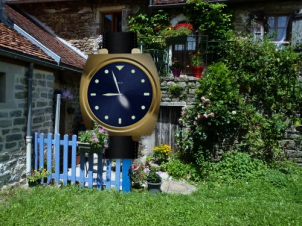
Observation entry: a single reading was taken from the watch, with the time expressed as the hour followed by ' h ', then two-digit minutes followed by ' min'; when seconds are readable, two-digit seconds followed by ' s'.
8 h 57 min
